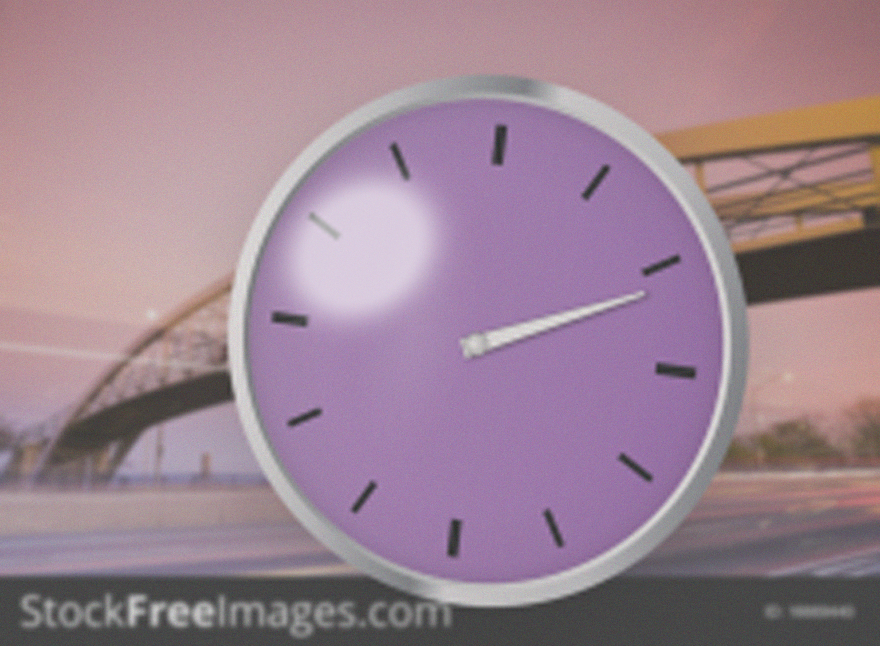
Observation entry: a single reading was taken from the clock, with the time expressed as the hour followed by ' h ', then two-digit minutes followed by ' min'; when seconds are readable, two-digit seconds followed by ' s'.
2 h 11 min
